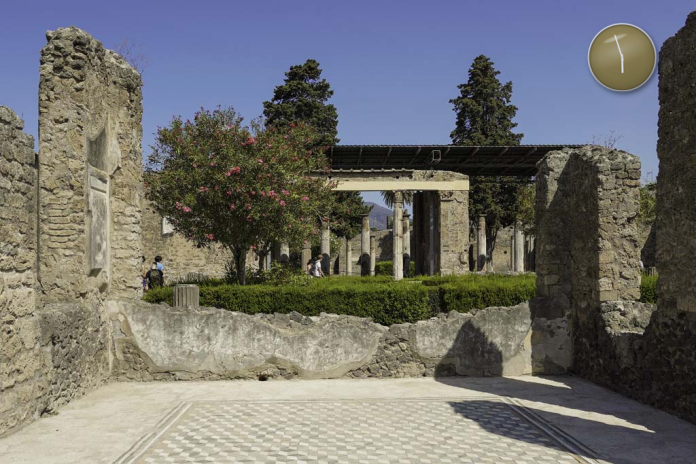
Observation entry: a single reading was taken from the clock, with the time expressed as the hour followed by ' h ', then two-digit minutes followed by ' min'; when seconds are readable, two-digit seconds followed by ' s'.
5 h 57 min
